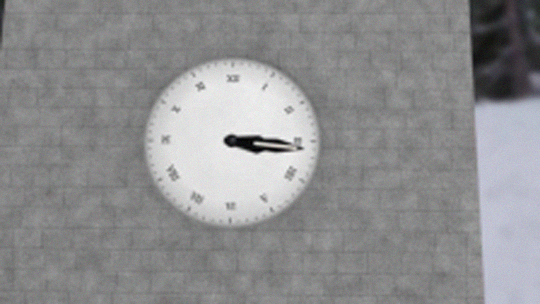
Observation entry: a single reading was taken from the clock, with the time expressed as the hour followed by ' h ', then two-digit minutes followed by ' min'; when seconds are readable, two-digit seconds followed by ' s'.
3 h 16 min
